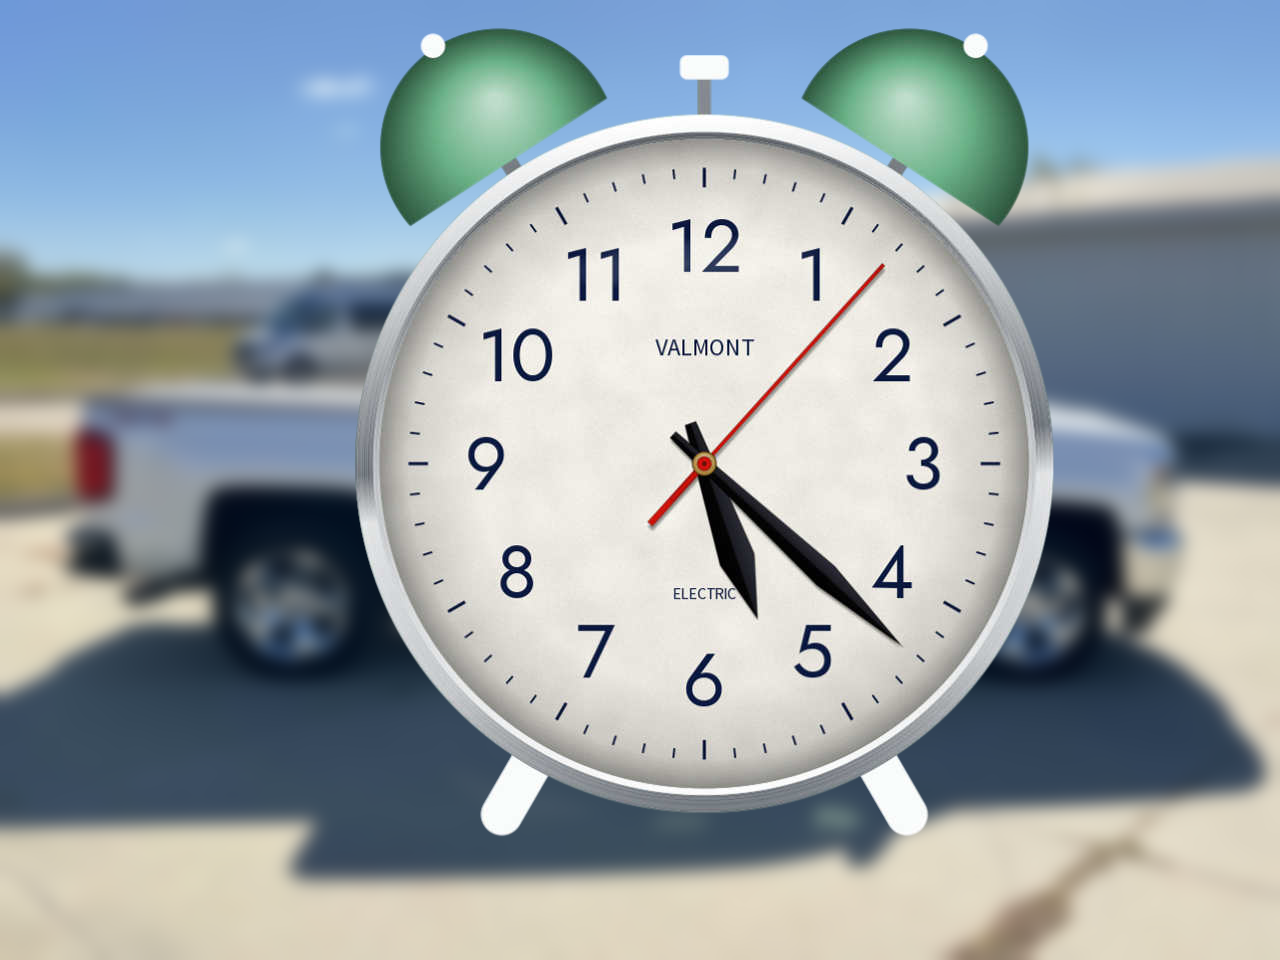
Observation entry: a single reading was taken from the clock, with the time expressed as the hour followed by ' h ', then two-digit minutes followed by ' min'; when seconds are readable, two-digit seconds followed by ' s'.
5 h 22 min 07 s
